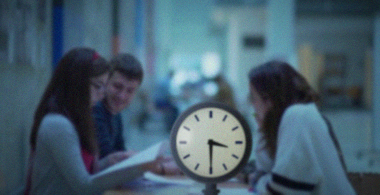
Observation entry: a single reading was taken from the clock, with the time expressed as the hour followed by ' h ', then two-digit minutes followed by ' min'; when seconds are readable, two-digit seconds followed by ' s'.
3 h 30 min
